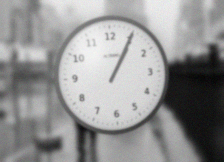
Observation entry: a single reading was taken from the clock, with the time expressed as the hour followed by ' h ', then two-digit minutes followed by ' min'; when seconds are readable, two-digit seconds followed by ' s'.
1 h 05 min
